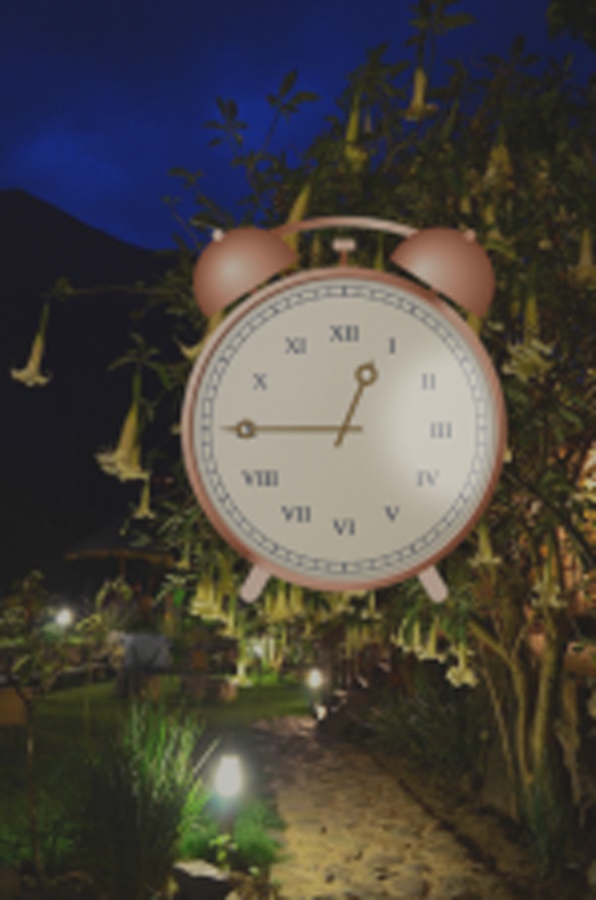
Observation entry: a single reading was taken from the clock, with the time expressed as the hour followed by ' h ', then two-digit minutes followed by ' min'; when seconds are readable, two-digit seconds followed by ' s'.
12 h 45 min
